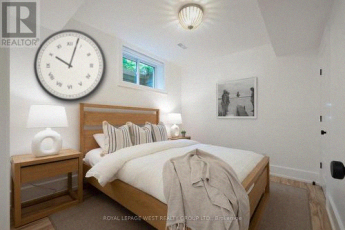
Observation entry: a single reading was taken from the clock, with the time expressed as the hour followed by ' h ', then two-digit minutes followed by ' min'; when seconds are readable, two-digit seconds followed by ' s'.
10 h 03 min
